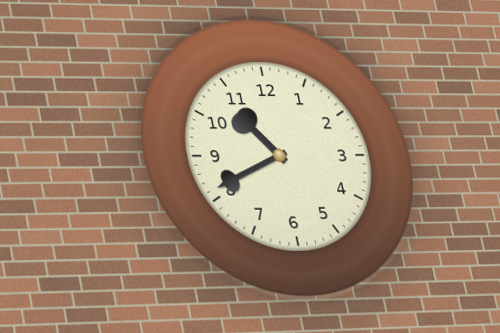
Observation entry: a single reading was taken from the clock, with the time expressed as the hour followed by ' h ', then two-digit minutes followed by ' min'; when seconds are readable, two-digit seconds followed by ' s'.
10 h 41 min
